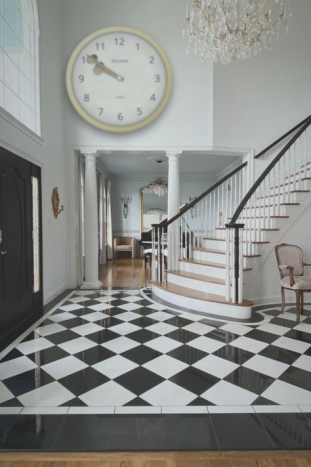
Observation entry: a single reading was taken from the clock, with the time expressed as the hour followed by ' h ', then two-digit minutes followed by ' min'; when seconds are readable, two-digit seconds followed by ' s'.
9 h 51 min
